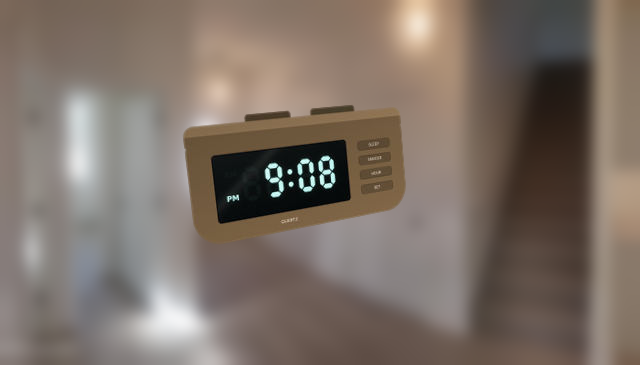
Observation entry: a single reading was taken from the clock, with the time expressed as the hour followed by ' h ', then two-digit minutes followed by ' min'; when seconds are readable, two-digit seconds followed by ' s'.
9 h 08 min
